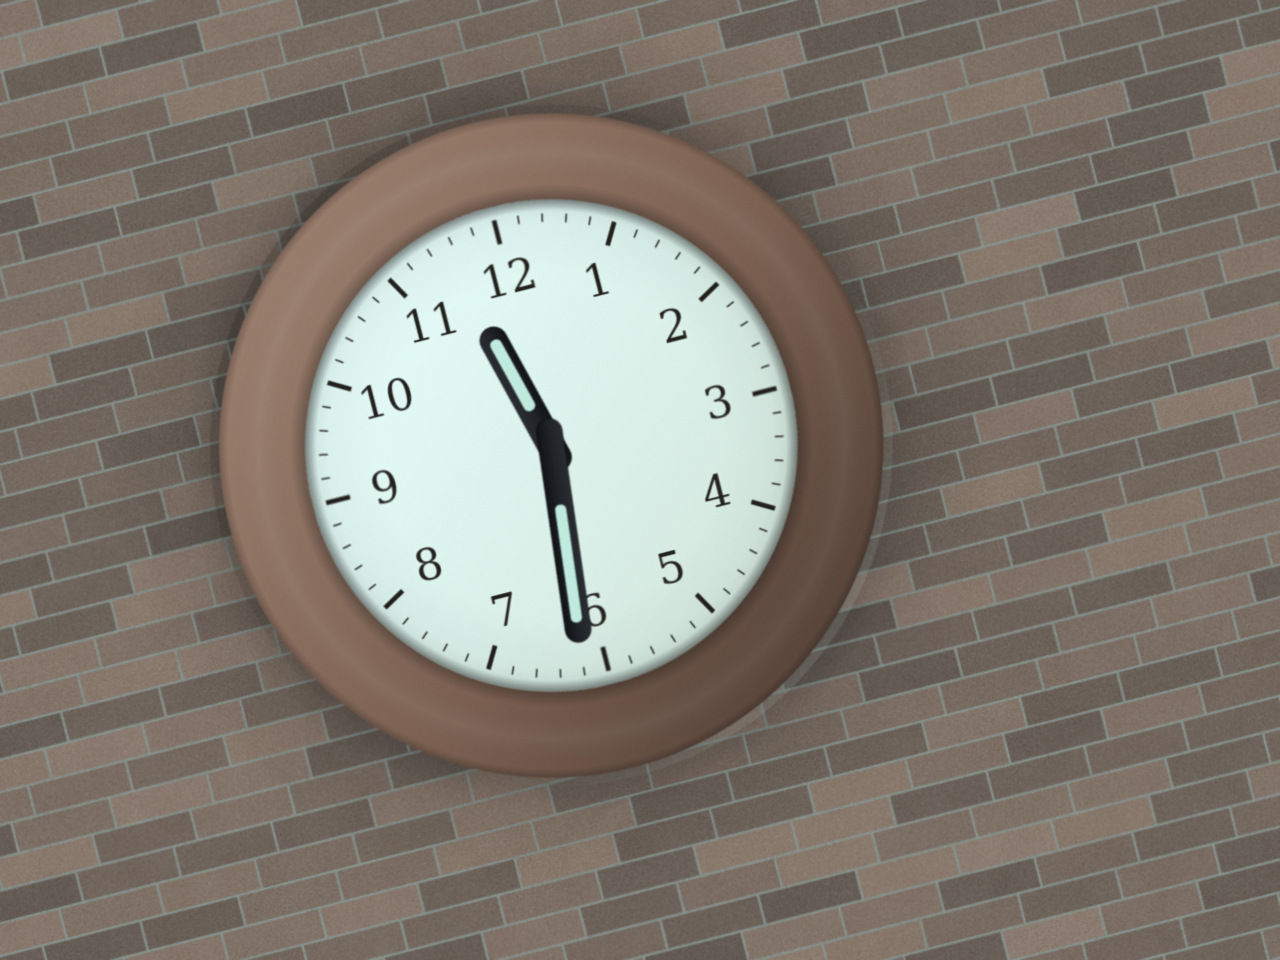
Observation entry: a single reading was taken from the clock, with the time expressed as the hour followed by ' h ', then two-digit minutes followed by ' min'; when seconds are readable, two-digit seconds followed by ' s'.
11 h 31 min
